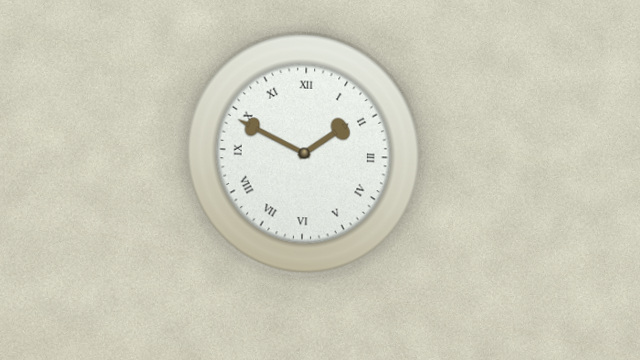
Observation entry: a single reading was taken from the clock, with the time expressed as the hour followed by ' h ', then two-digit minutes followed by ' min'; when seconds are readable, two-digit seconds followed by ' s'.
1 h 49 min
